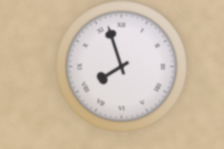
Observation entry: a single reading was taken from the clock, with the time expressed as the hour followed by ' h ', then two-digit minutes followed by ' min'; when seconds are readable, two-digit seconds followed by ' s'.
7 h 57 min
